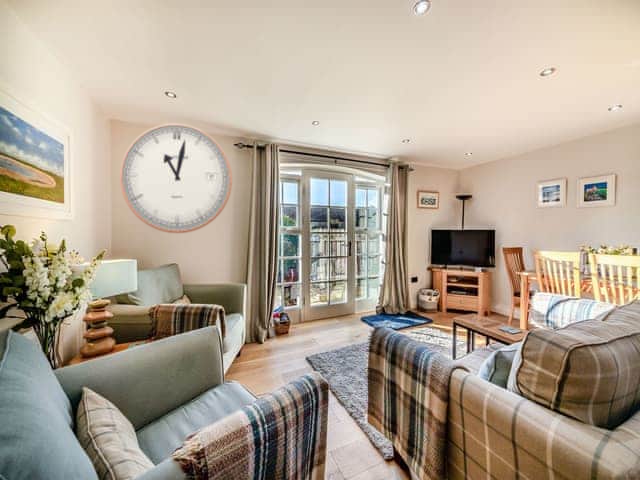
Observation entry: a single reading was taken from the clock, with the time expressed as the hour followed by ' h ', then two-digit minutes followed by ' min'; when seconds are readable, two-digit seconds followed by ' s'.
11 h 02 min
